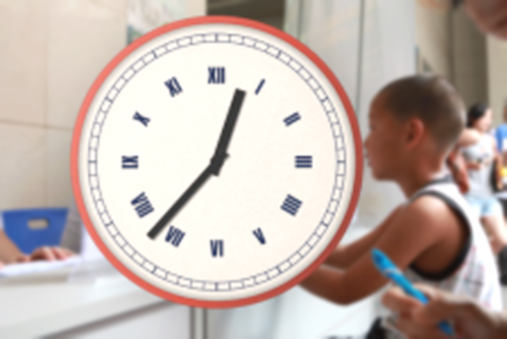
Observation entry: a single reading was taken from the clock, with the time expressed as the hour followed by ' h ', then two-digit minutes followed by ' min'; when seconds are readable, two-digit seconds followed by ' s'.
12 h 37 min
